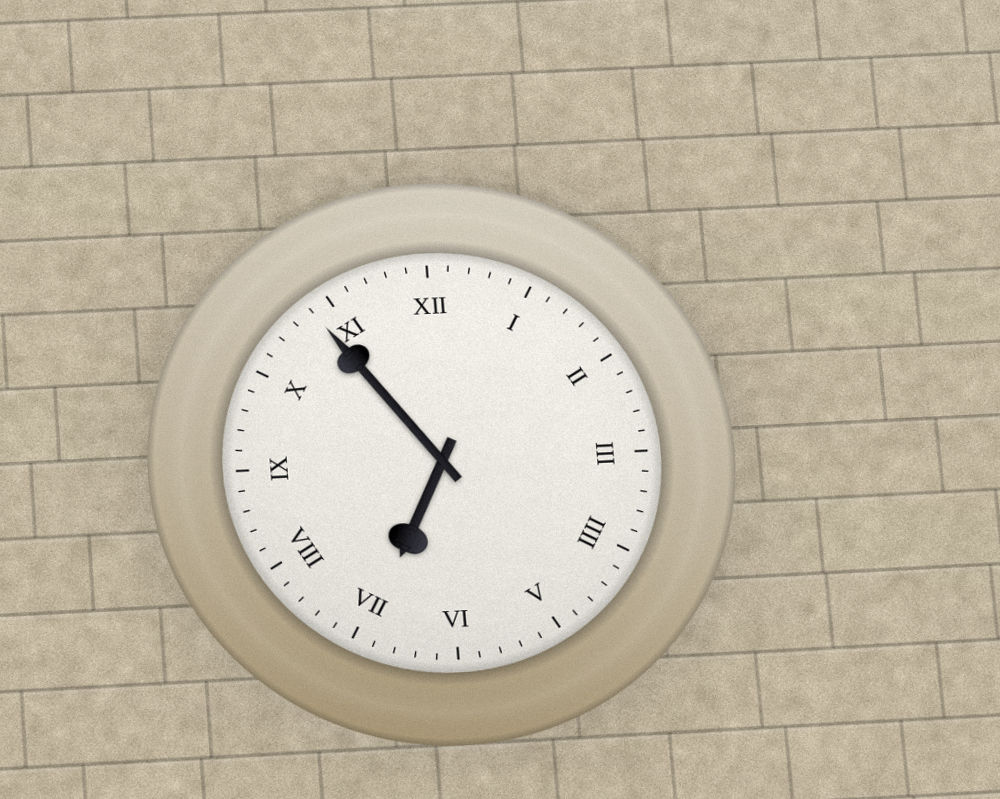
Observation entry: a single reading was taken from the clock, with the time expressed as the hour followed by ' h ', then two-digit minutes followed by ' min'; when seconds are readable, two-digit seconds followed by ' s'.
6 h 54 min
